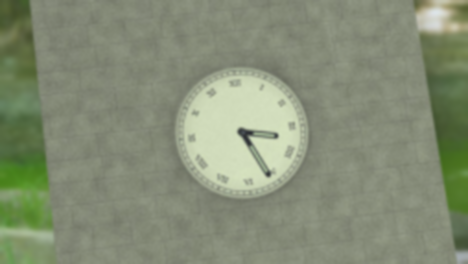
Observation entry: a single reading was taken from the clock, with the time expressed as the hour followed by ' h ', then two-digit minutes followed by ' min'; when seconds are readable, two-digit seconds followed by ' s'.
3 h 26 min
